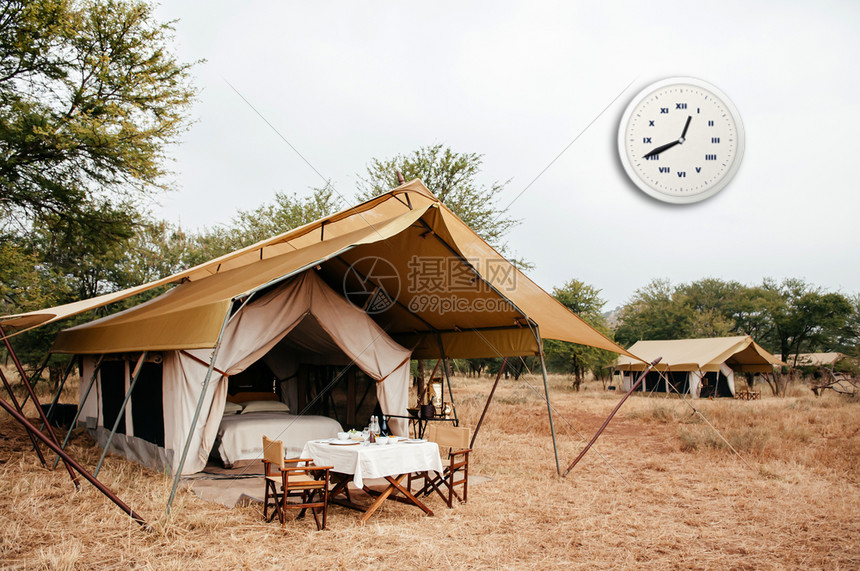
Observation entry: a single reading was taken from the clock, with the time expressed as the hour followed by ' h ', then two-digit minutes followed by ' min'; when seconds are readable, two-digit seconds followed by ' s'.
12 h 41 min
